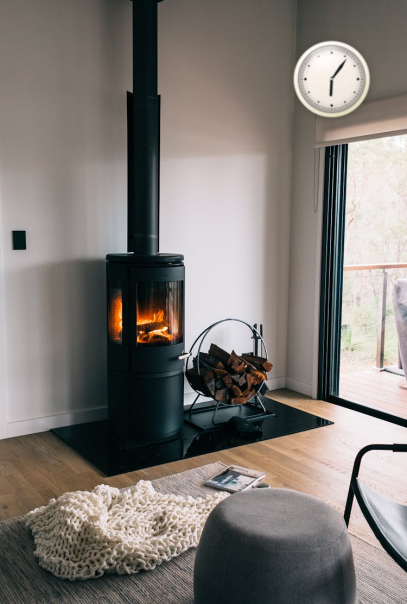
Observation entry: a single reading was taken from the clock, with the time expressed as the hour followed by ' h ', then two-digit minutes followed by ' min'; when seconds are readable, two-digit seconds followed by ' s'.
6 h 06 min
